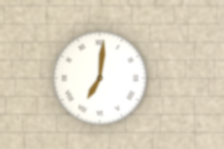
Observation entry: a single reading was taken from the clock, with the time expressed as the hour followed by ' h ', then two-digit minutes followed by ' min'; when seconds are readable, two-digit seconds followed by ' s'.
7 h 01 min
